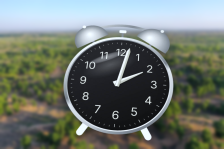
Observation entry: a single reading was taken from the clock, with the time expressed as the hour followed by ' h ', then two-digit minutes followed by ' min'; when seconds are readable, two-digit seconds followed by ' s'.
2 h 02 min
